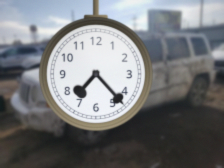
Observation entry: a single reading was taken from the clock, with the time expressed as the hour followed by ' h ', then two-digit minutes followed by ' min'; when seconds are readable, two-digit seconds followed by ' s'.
7 h 23 min
